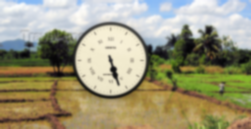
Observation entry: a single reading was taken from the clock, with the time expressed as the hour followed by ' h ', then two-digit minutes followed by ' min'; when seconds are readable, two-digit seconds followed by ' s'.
5 h 27 min
